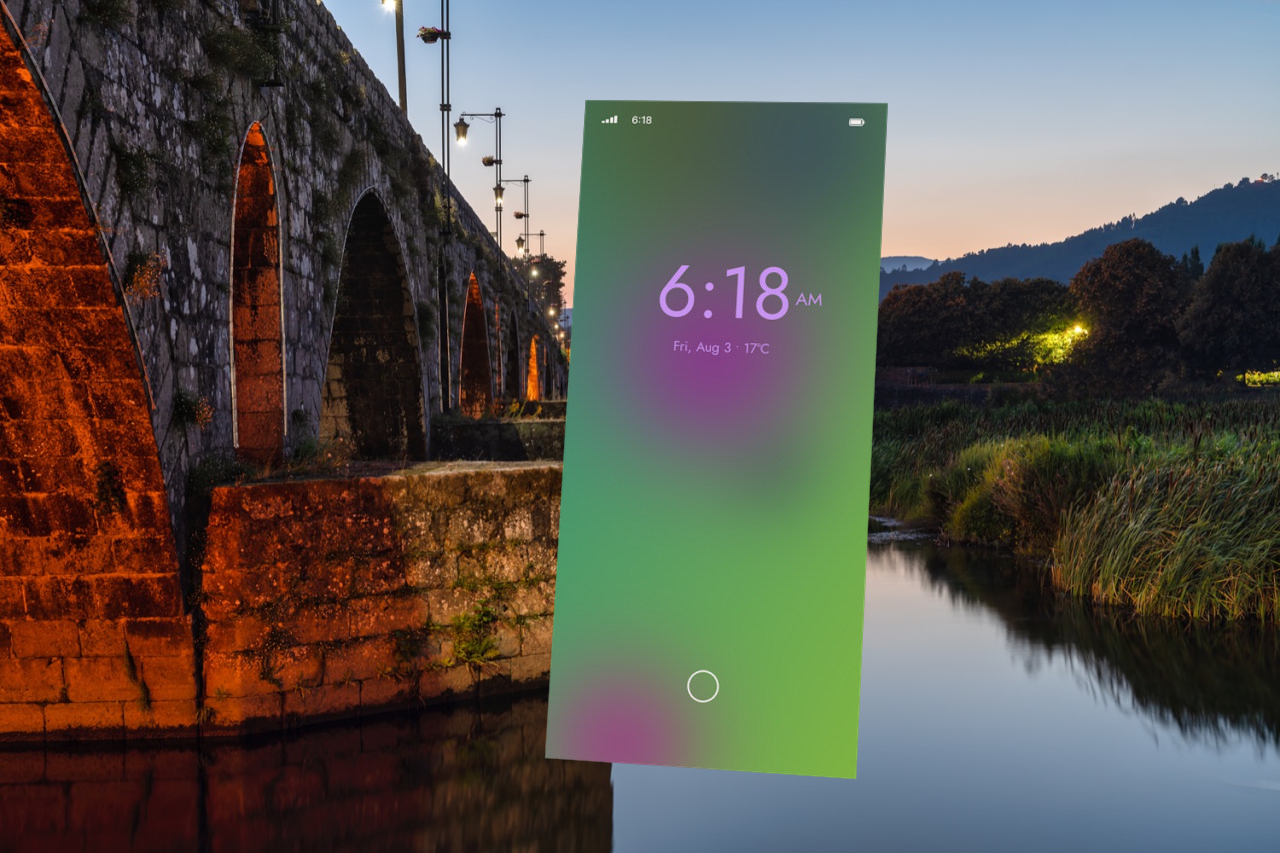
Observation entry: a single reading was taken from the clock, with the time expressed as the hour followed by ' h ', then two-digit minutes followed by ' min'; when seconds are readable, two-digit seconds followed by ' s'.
6 h 18 min
